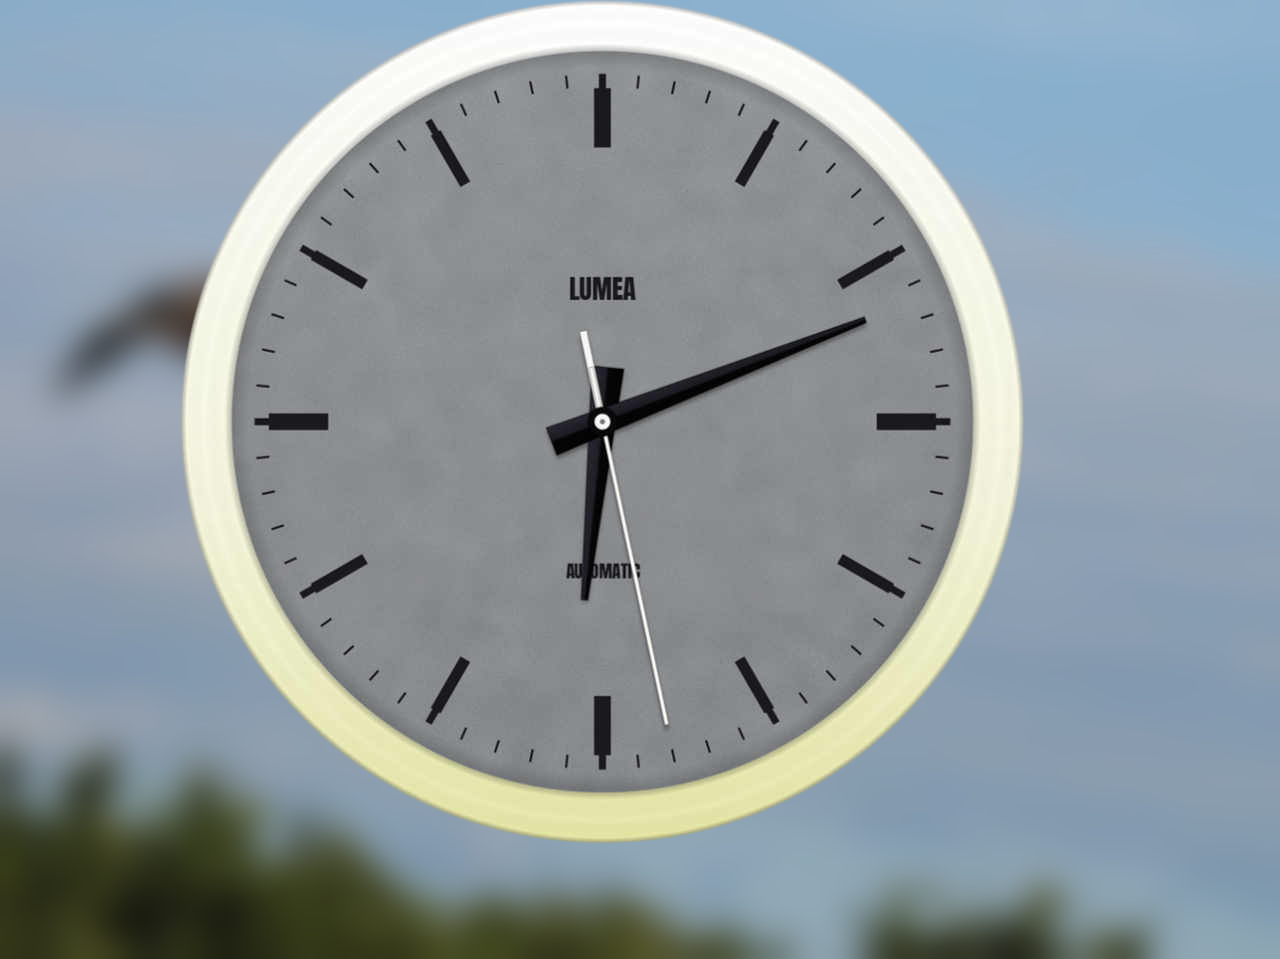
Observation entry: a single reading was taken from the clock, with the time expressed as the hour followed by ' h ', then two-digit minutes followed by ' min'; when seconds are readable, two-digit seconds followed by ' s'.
6 h 11 min 28 s
